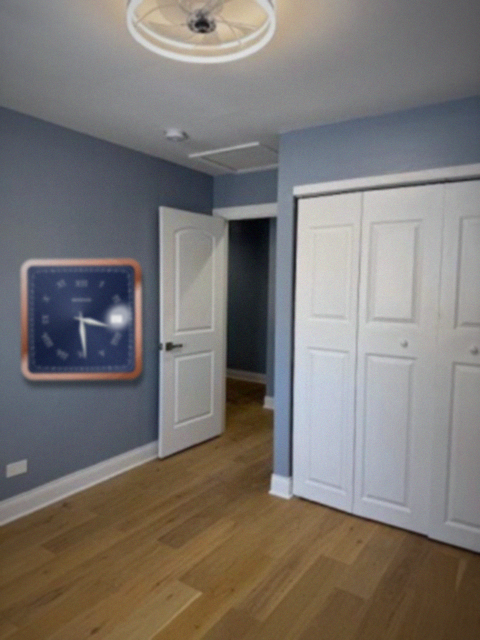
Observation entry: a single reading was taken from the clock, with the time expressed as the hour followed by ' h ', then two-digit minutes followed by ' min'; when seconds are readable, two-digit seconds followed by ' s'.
3 h 29 min
